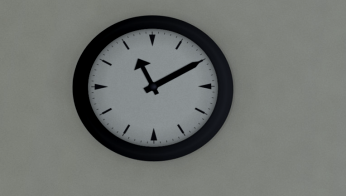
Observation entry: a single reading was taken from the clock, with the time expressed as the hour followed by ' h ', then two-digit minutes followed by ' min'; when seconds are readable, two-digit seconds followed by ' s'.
11 h 10 min
